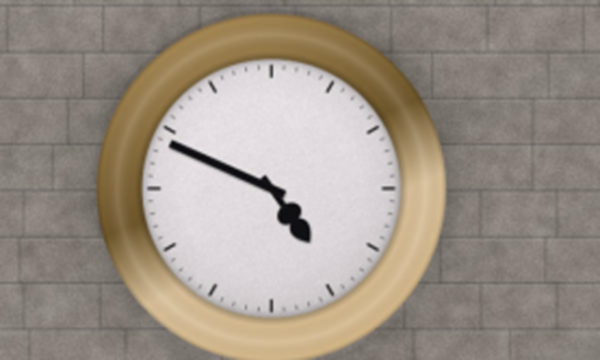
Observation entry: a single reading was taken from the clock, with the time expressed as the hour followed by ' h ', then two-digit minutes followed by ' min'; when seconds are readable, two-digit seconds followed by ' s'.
4 h 49 min
